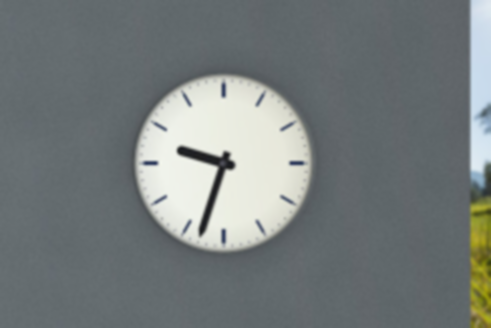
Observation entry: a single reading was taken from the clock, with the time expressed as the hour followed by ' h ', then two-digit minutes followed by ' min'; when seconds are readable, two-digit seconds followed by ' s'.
9 h 33 min
